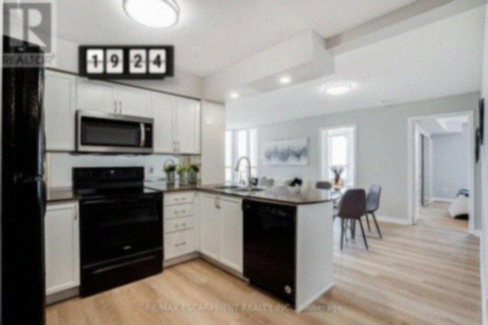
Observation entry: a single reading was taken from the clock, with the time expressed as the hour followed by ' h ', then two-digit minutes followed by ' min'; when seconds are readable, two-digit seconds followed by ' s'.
19 h 24 min
